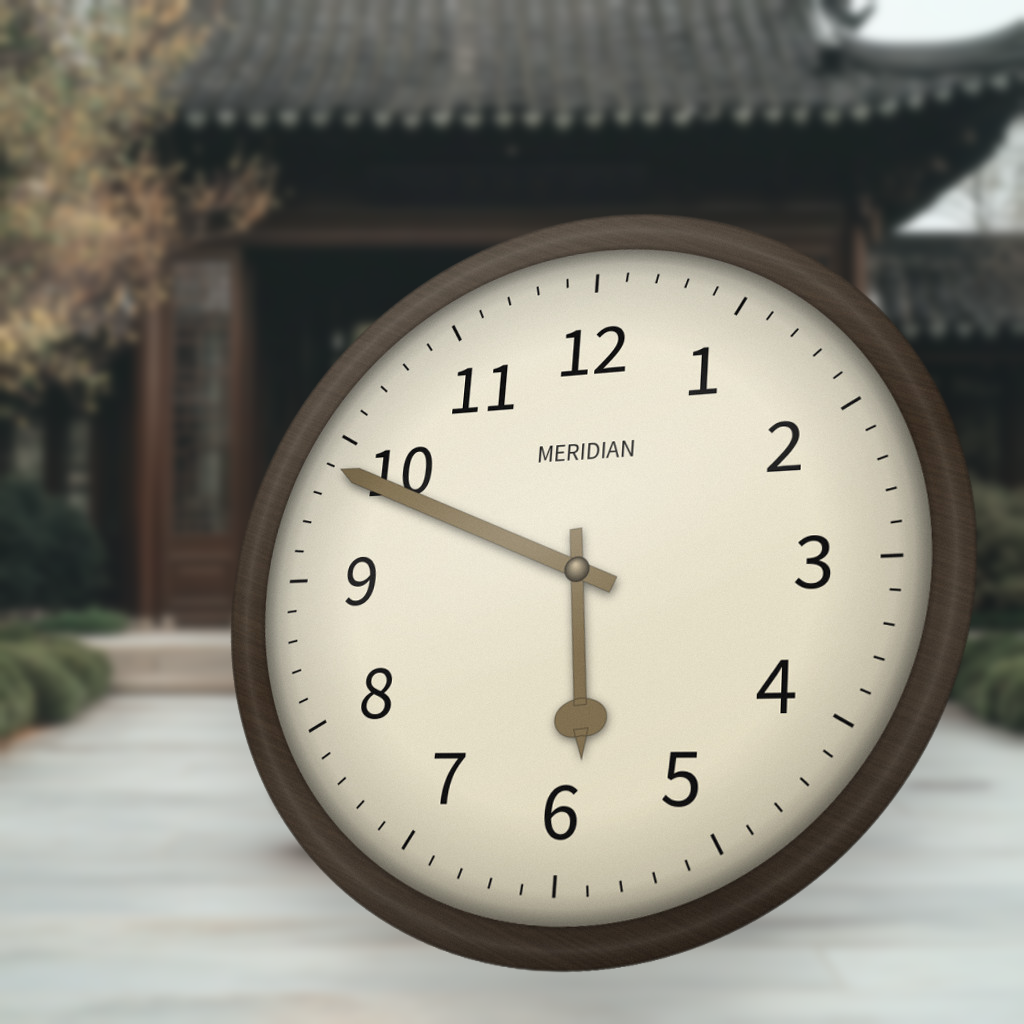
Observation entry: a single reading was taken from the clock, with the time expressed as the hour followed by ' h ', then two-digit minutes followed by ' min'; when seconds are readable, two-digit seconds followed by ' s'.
5 h 49 min
